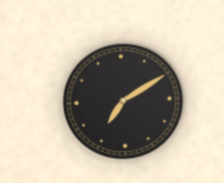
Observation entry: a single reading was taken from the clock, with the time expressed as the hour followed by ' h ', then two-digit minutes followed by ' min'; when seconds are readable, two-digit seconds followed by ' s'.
7 h 10 min
